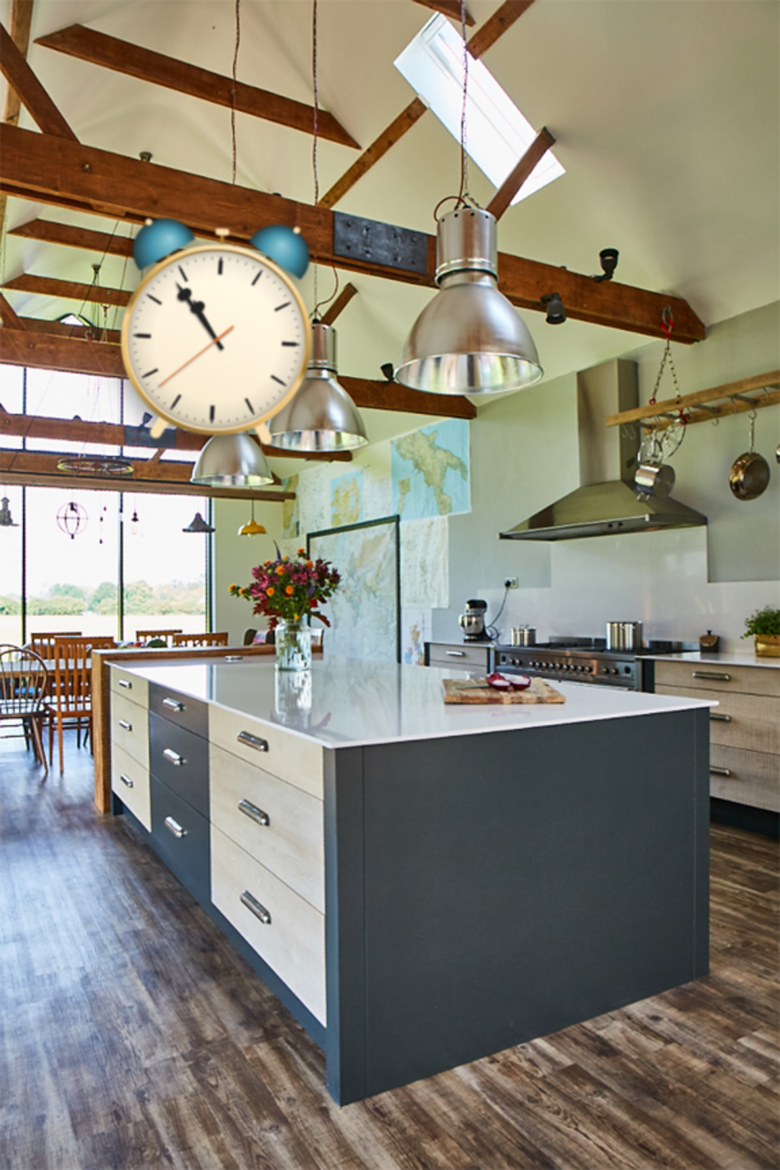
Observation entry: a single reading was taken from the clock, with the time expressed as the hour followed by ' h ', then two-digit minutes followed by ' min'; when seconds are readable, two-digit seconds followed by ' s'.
10 h 53 min 38 s
